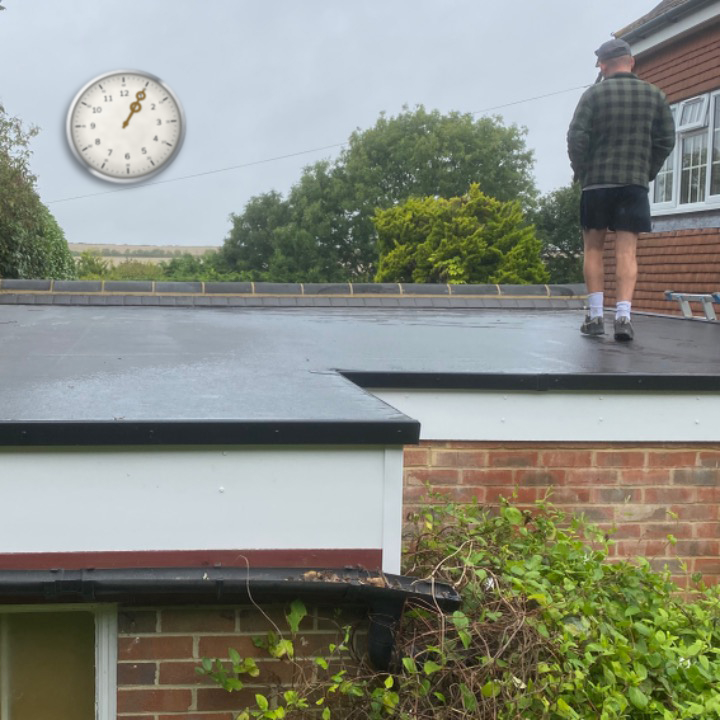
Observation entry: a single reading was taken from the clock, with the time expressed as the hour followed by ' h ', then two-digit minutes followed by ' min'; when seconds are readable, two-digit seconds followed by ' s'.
1 h 05 min
